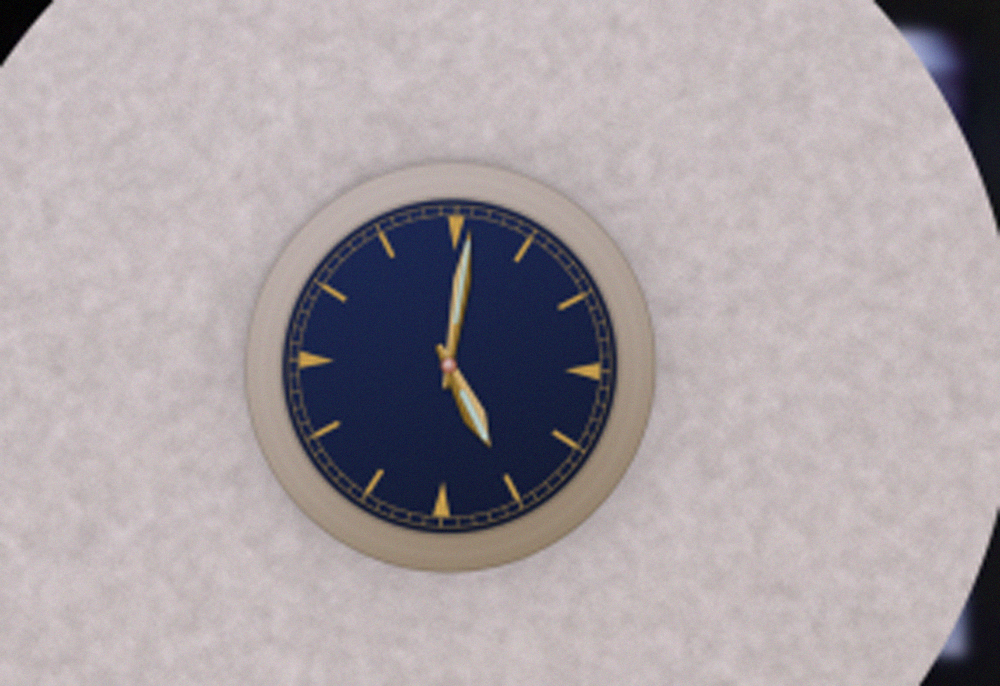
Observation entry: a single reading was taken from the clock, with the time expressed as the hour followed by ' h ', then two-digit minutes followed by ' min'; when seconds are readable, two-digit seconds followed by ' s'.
5 h 01 min
